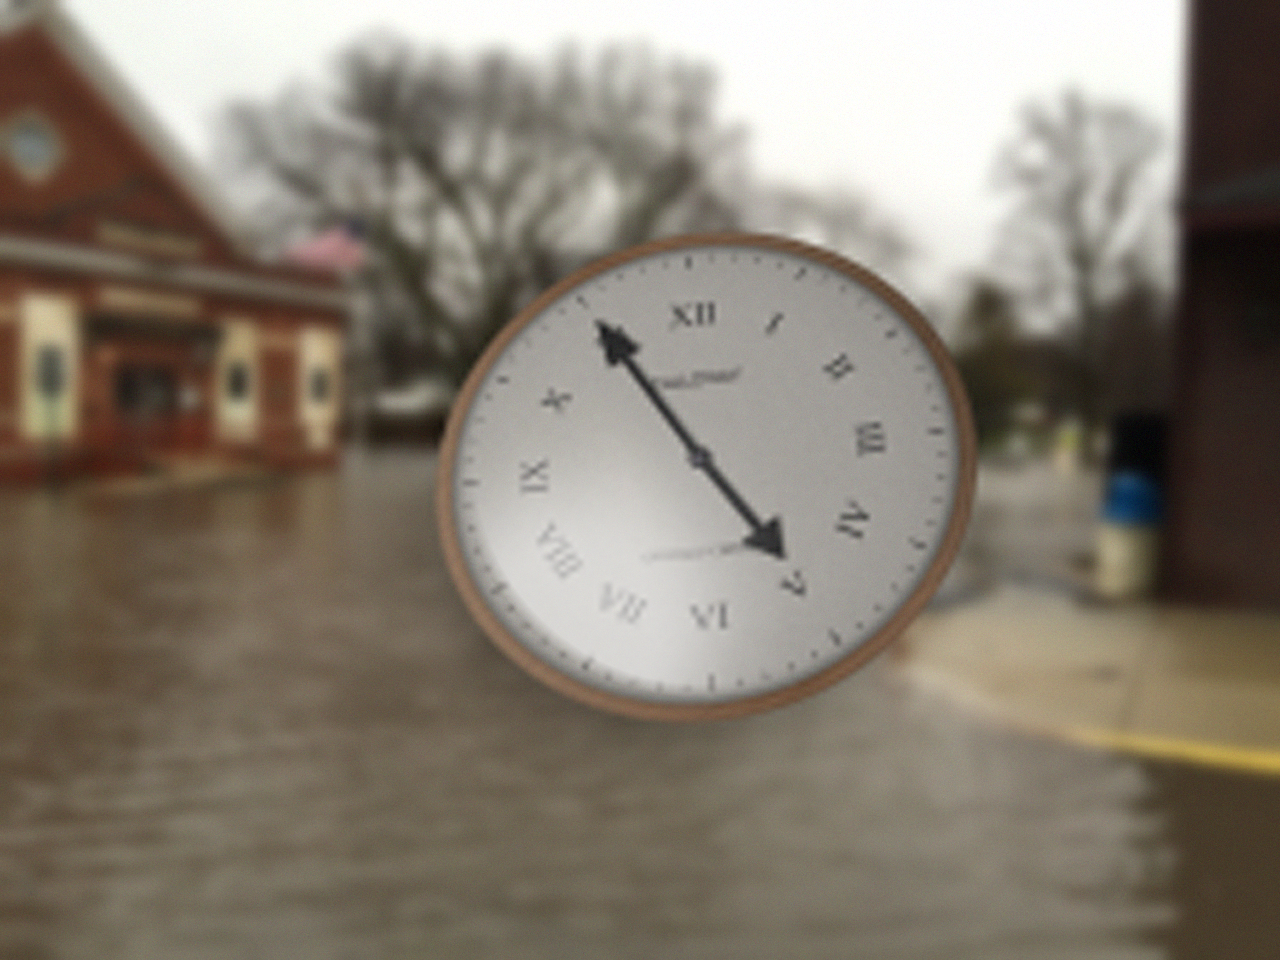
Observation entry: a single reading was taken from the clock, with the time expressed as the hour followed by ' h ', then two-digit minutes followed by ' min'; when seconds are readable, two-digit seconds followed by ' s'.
4 h 55 min
